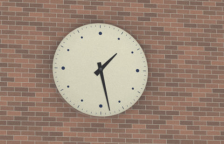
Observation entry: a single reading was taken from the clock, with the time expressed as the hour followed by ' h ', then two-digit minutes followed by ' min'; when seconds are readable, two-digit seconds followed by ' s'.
1 h 28 min
